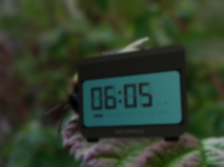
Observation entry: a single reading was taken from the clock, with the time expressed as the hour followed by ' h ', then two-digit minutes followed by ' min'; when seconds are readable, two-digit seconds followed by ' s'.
6 h 05 min
